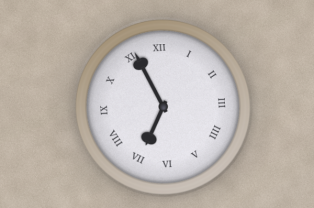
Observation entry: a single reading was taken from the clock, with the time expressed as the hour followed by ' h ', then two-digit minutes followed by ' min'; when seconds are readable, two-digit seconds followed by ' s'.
6 h 56 min
